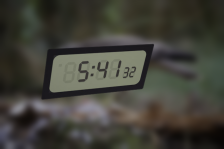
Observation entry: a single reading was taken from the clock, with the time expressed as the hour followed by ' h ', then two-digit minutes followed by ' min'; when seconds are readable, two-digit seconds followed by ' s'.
5 h 41 min 32 s
